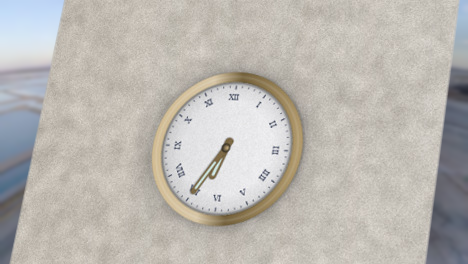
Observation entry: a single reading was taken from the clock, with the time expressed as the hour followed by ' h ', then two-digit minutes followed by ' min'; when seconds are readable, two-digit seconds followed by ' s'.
6 h 35 min
